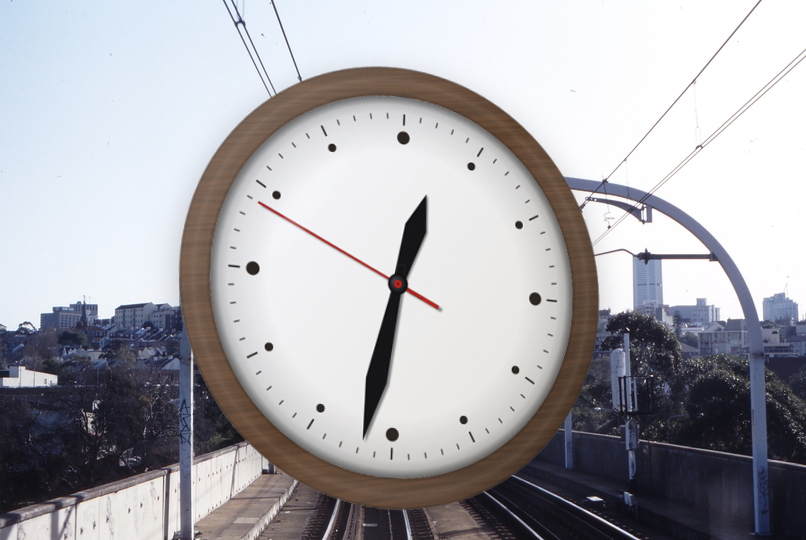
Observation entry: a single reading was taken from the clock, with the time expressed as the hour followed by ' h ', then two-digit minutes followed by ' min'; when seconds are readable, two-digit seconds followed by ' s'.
12 h 31 min 49 s
